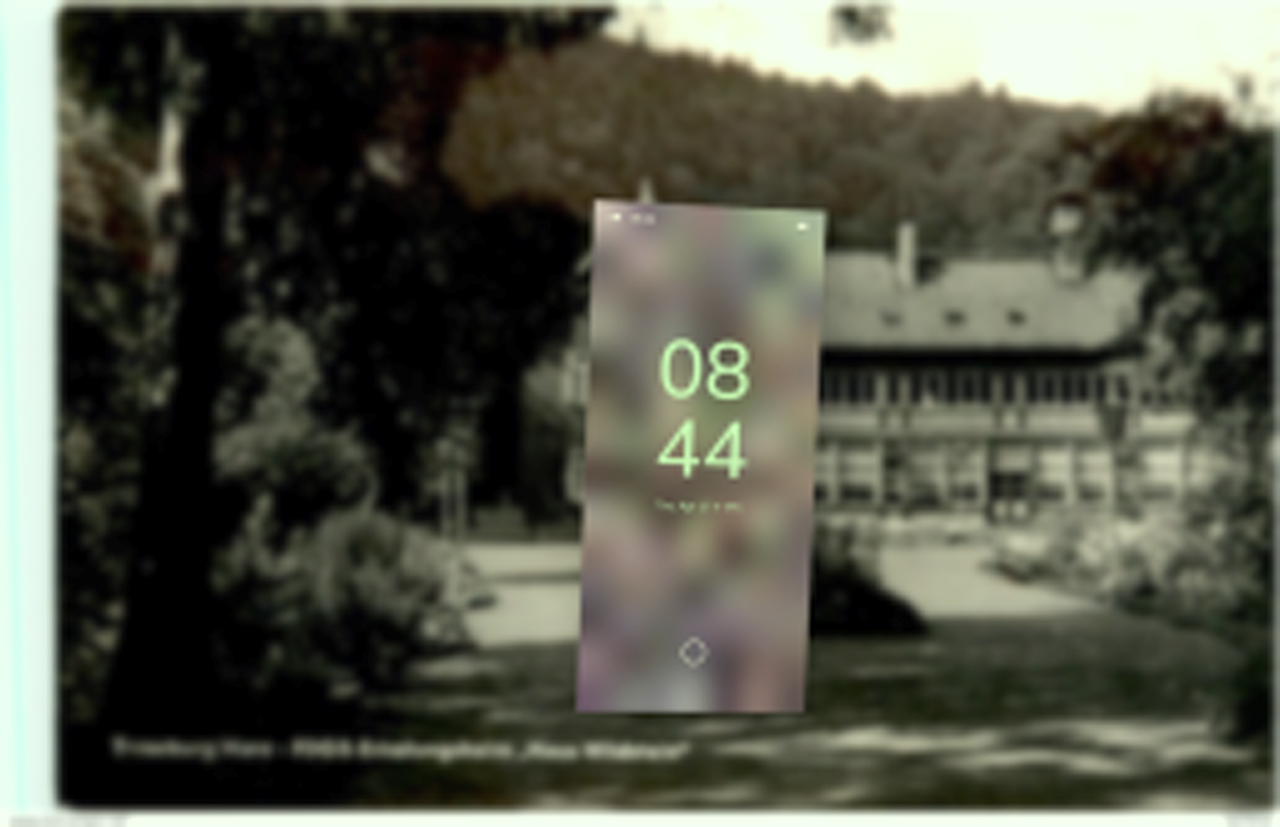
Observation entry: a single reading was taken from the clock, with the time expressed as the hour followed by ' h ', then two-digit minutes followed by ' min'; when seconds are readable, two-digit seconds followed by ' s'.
8 h 44 min
